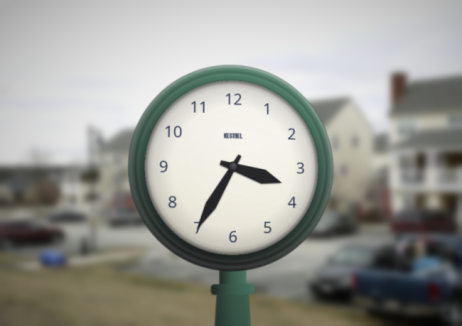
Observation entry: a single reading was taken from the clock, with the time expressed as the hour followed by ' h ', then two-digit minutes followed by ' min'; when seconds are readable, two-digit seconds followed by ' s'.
3 h 35 min
